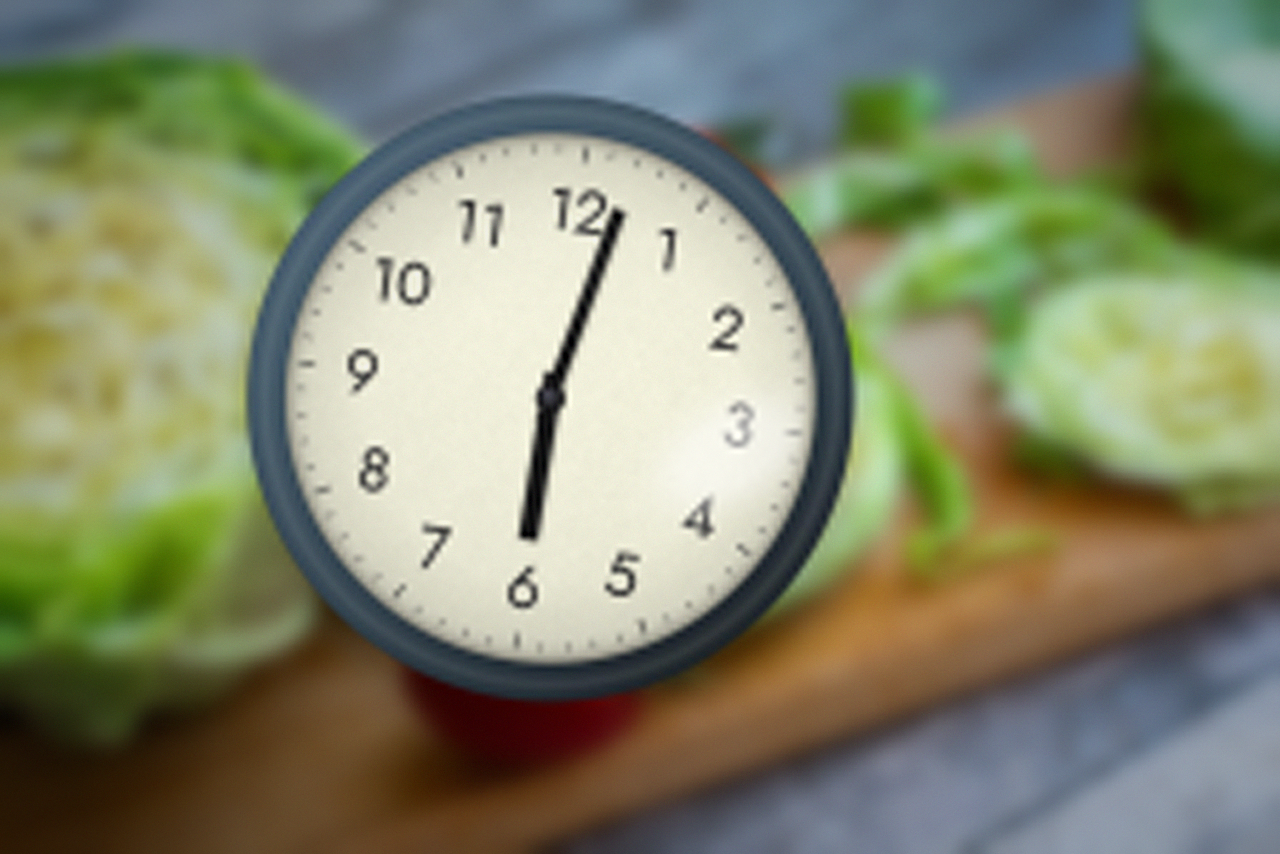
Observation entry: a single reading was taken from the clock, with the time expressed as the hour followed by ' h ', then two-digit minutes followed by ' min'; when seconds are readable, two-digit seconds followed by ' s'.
6 h 02 min
